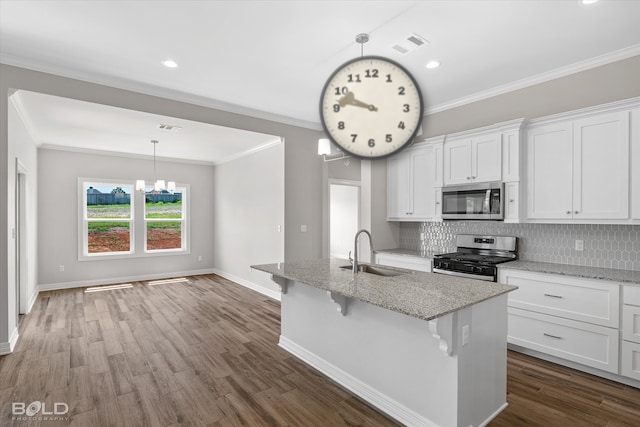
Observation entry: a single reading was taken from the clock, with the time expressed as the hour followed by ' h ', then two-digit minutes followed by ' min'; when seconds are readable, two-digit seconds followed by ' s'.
9 h 47 min
